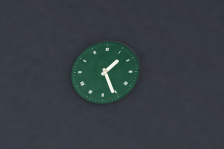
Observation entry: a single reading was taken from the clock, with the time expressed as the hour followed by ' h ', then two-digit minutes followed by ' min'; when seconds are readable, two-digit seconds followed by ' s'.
1 h 26 min
